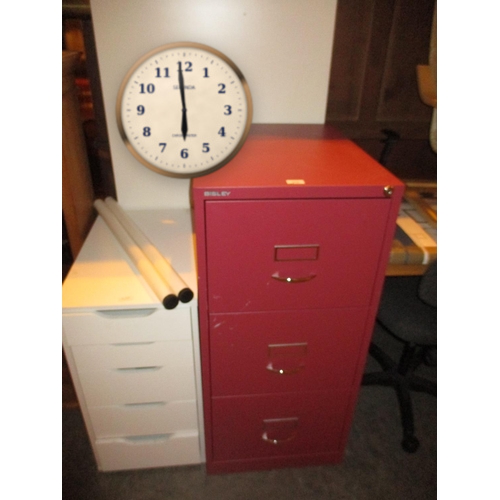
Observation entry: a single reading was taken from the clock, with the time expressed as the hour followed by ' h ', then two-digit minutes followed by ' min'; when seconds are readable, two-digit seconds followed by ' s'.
5 h 59 min
